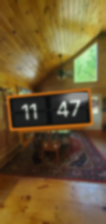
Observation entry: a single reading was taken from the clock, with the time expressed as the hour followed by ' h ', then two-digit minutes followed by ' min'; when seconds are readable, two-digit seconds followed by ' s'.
11 h 47 min
